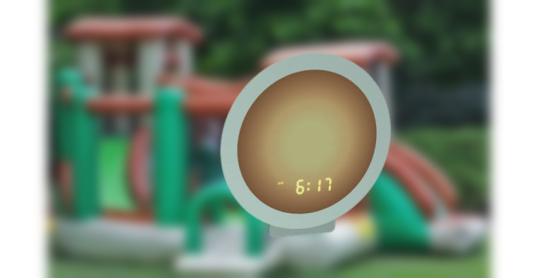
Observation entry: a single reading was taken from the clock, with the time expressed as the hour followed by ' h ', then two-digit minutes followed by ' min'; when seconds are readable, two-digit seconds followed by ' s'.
6 h 17 min
